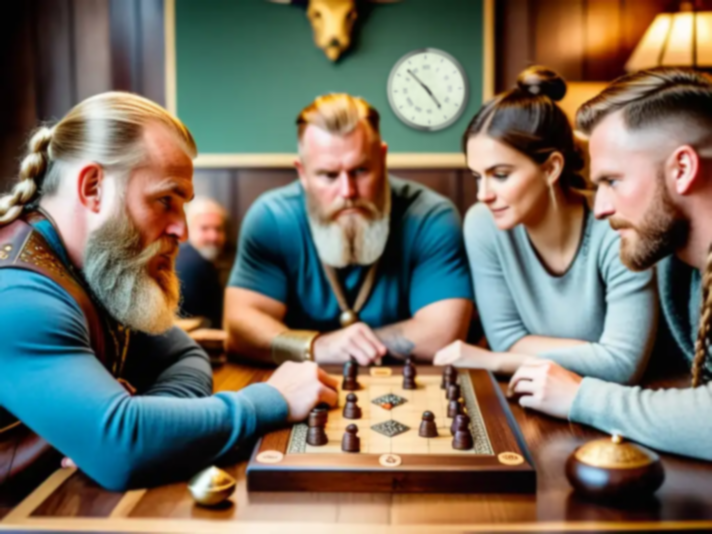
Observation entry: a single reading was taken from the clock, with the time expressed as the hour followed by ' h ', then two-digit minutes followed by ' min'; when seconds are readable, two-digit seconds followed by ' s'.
4 h 53 min
